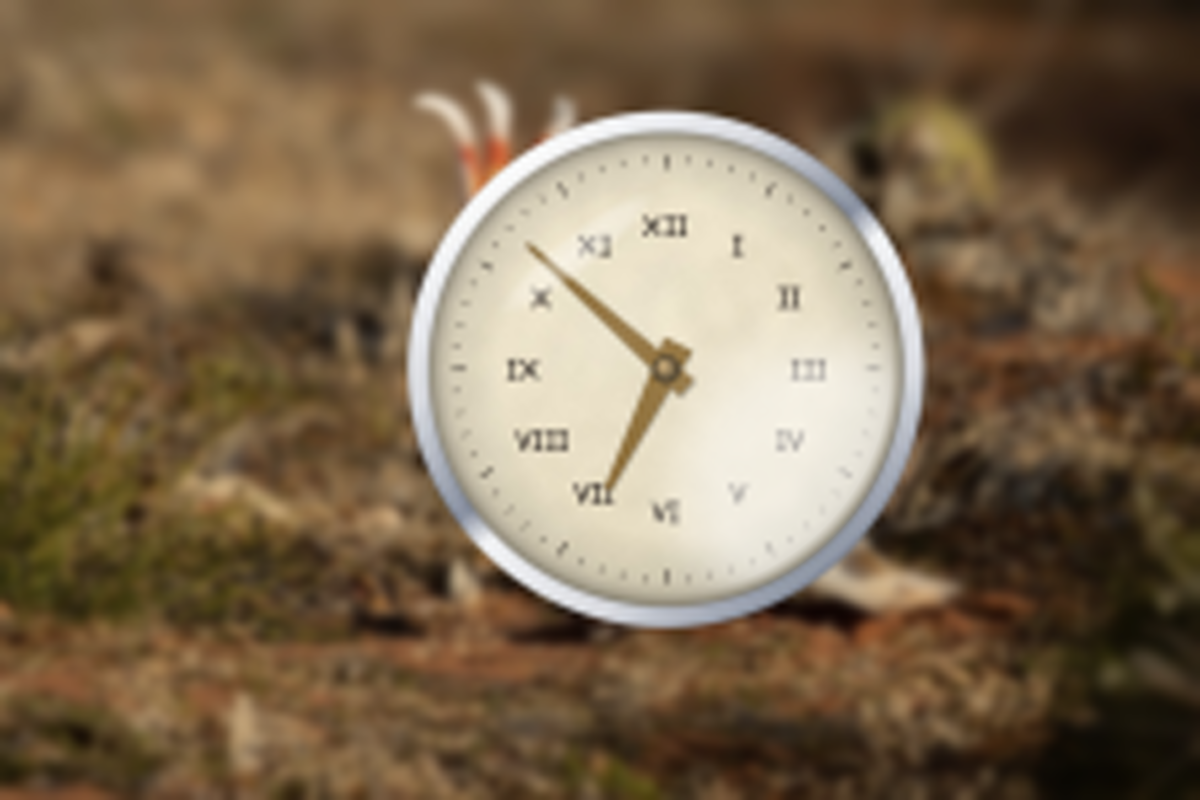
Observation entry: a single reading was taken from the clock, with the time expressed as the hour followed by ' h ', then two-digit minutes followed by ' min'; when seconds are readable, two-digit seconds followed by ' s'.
6 h 52 min
